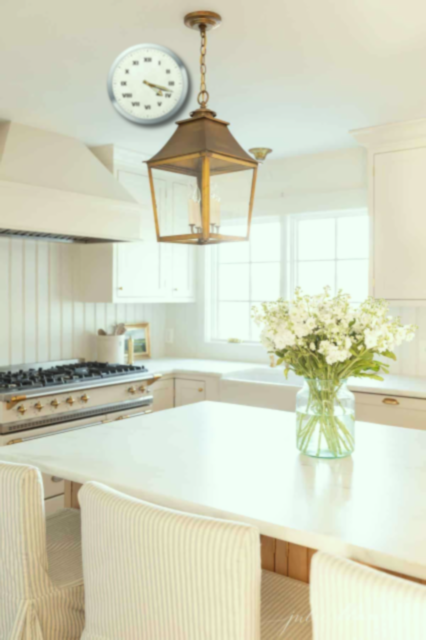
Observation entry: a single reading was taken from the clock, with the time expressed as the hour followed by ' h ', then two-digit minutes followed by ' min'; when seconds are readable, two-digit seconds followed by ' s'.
4 h 18 min
